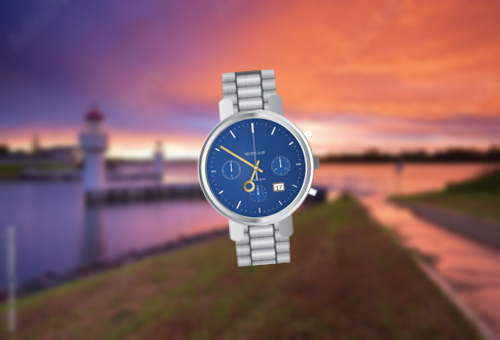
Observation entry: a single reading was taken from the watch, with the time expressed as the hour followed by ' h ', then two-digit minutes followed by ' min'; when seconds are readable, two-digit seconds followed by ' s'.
6 h 51 min
